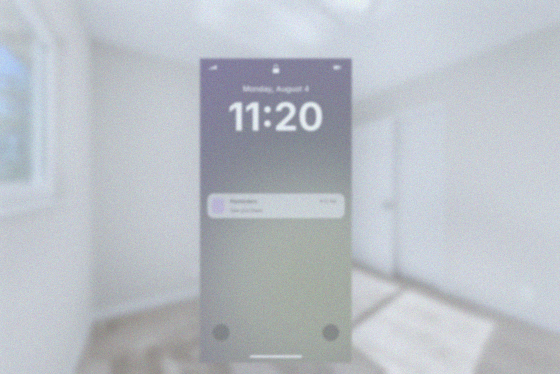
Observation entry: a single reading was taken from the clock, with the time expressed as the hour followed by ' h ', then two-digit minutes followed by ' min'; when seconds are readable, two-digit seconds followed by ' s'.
11 h 20 min
